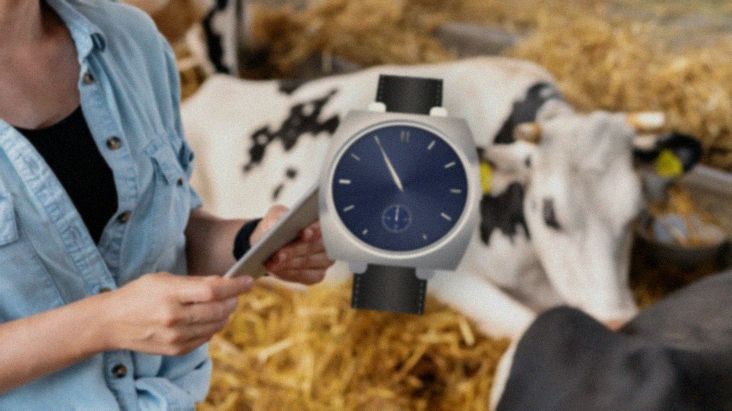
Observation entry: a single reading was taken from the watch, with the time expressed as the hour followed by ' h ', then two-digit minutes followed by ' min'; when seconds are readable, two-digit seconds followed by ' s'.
10 h 55 min
